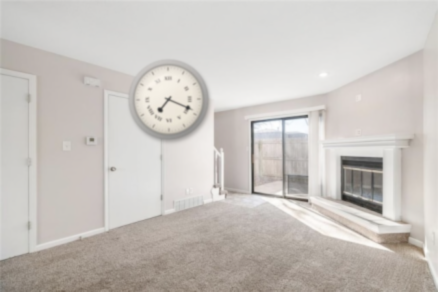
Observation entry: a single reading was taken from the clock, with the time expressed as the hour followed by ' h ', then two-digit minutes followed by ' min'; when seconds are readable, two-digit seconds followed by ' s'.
7 h 19 min
